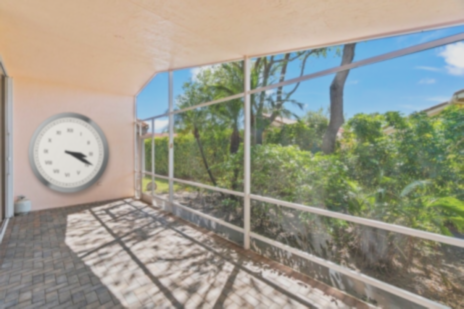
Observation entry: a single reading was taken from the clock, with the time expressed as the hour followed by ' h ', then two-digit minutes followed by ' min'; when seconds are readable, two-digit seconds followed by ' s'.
3 h 19 min
